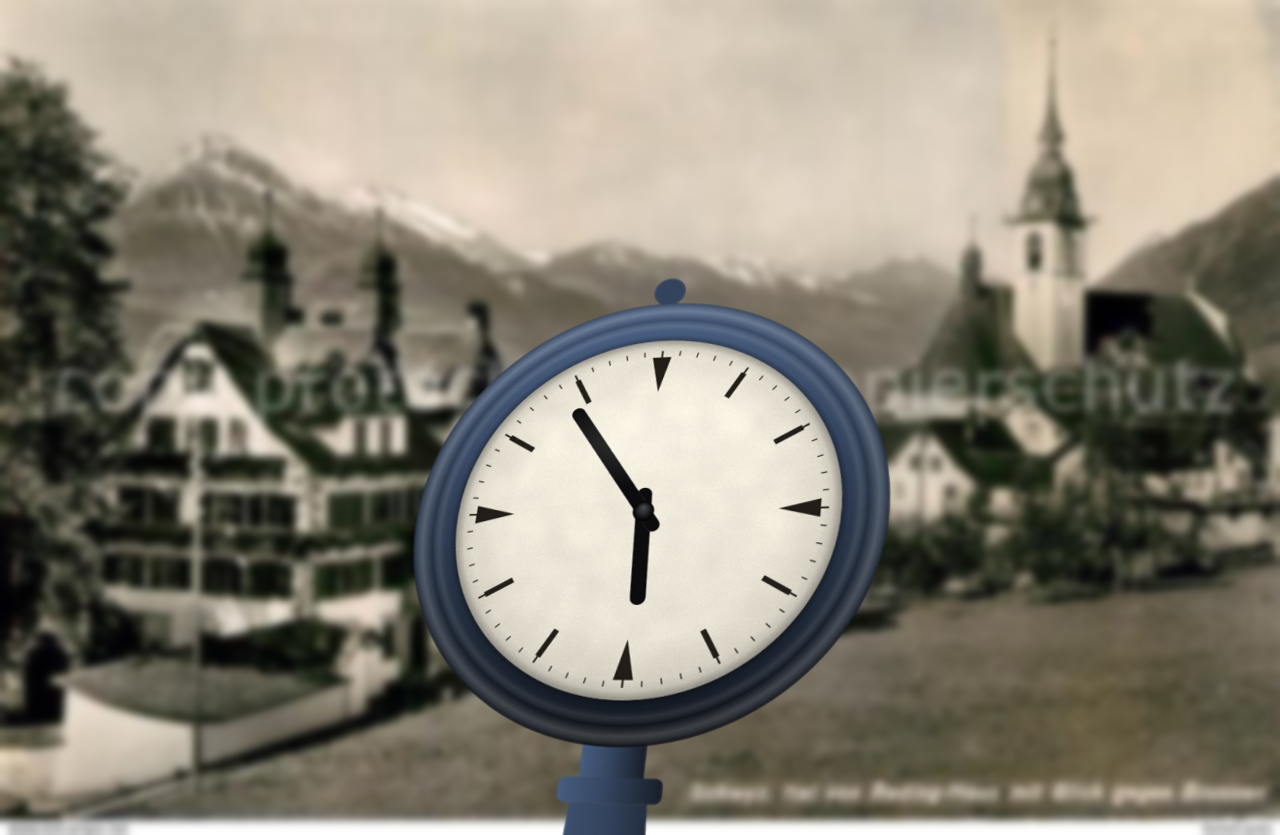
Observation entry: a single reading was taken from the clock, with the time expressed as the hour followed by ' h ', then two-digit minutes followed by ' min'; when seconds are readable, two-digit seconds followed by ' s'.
5 h 54 min
